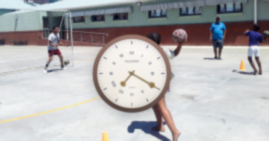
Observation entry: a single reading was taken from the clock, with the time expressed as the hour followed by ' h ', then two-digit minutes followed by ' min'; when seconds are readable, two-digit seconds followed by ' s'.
7 h 20 min
